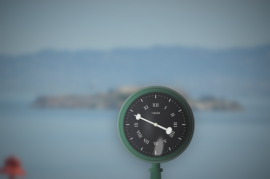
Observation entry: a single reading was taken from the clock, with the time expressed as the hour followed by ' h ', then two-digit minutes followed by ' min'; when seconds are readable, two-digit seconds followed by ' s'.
3 h 49 min
